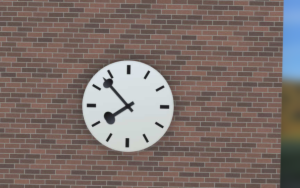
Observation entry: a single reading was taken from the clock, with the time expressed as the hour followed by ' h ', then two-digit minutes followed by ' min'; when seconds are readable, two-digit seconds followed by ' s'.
7 h 53 min
